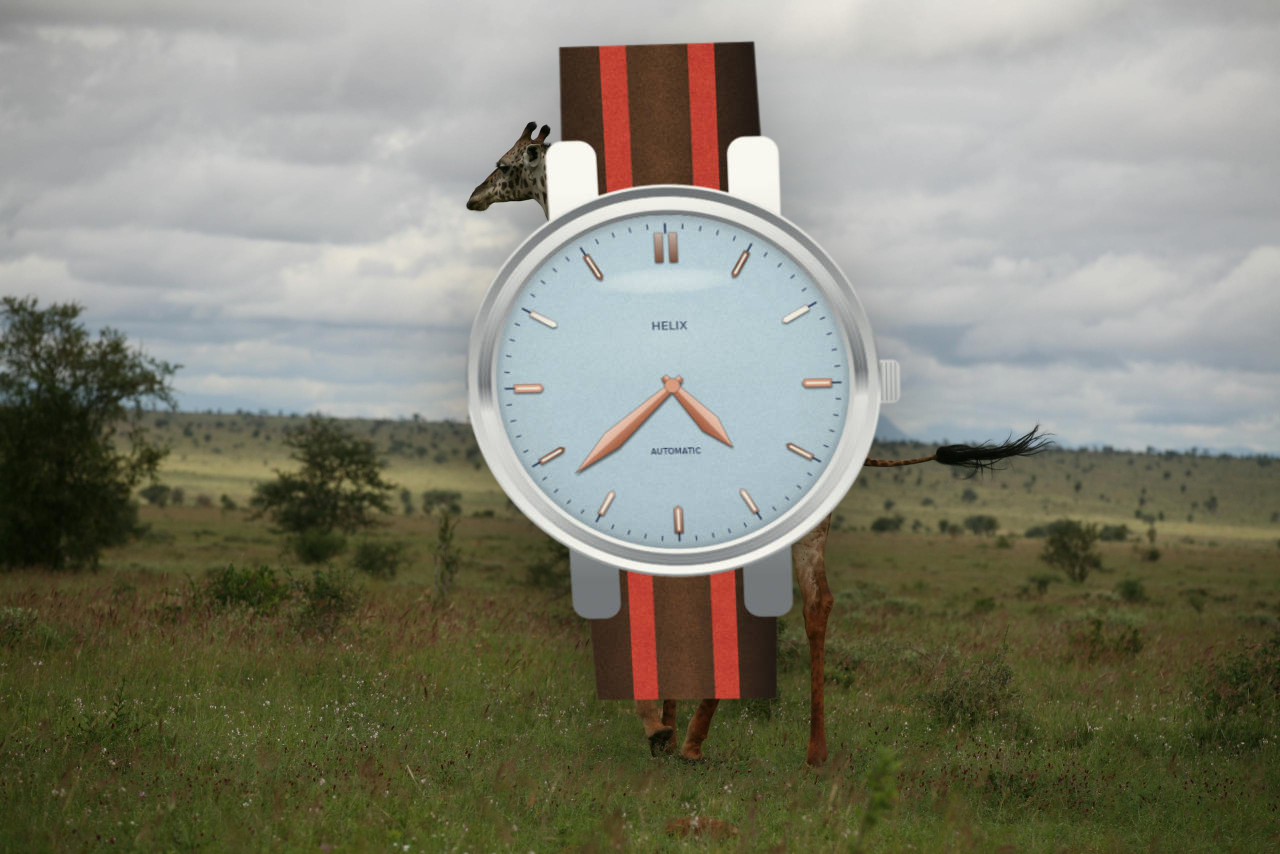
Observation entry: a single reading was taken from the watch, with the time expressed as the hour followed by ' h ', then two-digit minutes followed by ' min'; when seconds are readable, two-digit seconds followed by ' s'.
4 h 38 min
